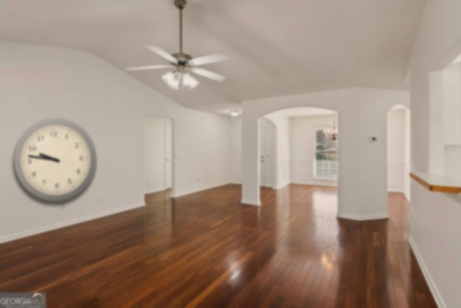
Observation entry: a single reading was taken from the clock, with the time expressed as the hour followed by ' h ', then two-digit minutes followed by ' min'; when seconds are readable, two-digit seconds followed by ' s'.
9 h 47 min
